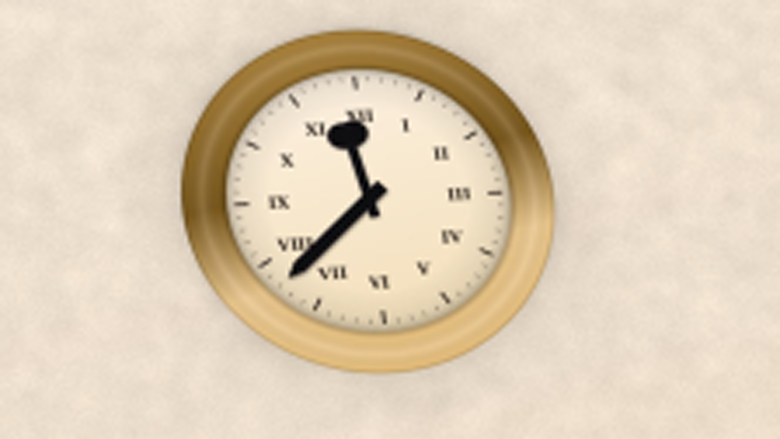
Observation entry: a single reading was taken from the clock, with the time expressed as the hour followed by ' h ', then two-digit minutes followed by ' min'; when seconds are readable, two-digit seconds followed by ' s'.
11 h 38 min
